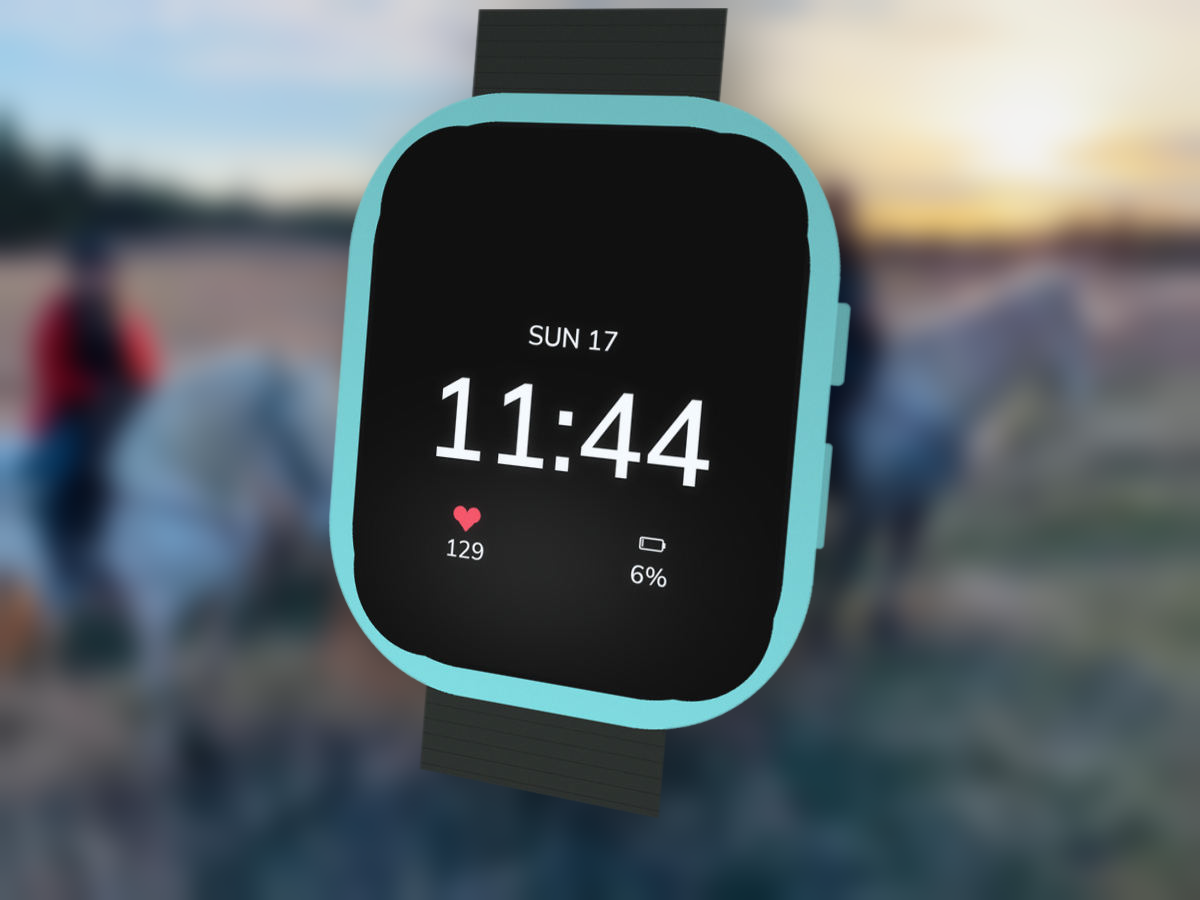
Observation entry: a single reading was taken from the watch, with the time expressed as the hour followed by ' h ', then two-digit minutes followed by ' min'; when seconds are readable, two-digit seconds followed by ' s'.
11 h 44 min
